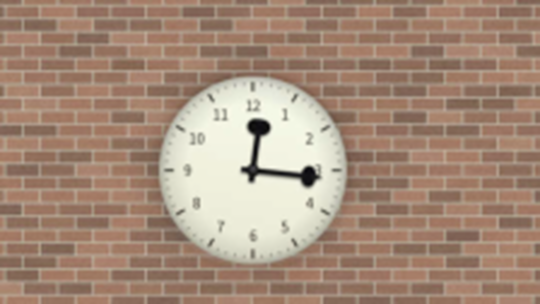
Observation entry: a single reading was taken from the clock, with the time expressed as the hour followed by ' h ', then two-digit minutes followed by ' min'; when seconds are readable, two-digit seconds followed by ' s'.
12 h 16 min
